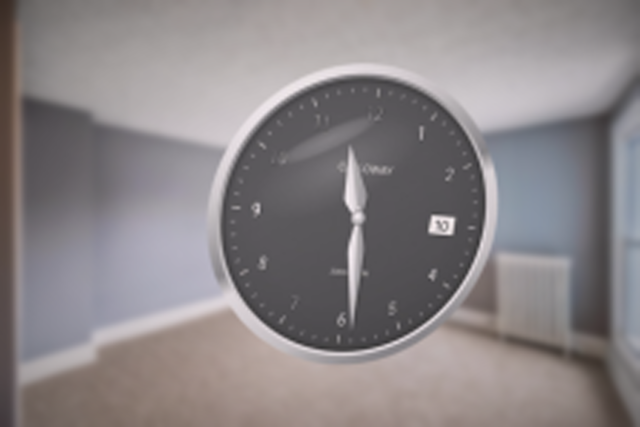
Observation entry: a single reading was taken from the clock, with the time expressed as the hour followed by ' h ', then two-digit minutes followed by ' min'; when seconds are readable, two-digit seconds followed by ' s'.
11 h 29 min
